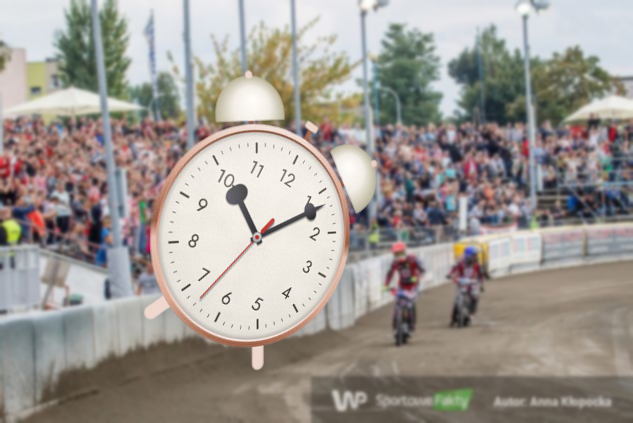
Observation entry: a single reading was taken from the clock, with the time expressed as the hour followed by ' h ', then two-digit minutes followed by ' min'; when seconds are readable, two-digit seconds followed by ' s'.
10 h 06 min 33 s
